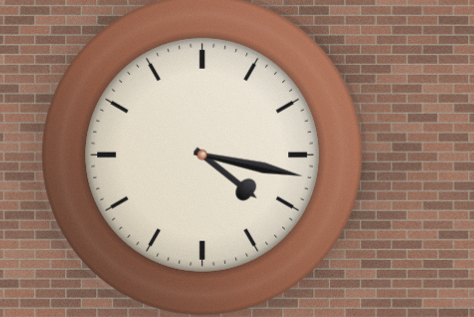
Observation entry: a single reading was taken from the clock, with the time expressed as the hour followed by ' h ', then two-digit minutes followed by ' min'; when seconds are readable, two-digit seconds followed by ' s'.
4 h 17 min
